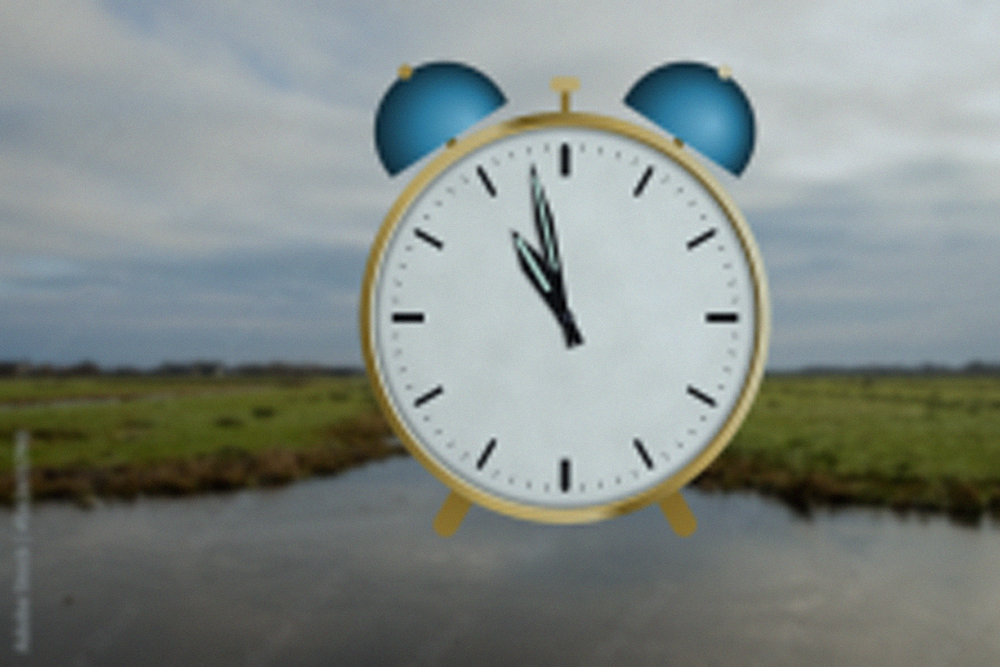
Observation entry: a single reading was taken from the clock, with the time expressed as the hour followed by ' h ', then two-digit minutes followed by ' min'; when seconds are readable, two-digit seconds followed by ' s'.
10 h 58 min
